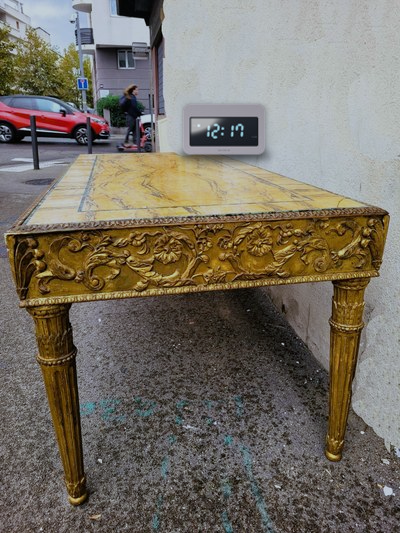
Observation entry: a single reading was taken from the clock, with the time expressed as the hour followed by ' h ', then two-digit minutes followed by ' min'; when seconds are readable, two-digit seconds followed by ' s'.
12 h 17 min
